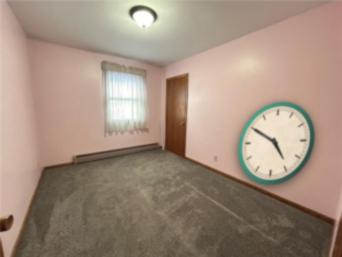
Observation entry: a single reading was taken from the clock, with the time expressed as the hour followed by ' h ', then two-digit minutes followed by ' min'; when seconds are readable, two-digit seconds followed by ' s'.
4 h 50 min
